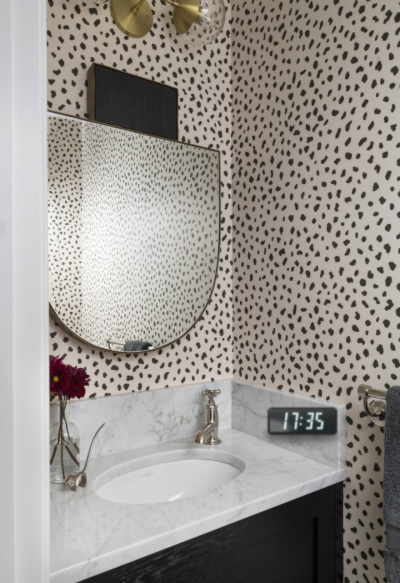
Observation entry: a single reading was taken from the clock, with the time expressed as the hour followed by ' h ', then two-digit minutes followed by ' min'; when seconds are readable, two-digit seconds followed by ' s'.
17 h 35 min
